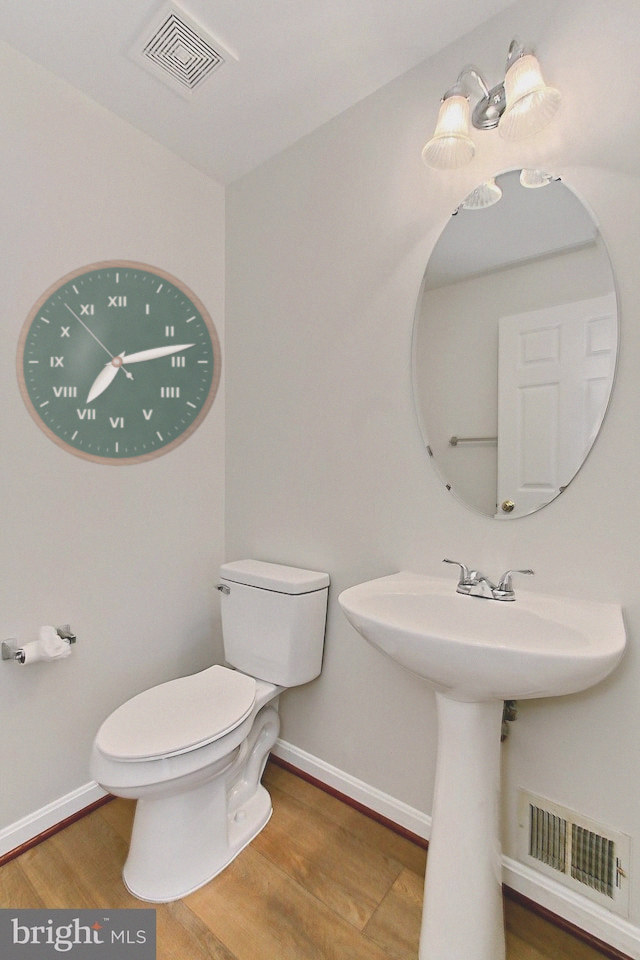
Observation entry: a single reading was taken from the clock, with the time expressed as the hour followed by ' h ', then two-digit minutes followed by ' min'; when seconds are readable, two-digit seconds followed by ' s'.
7 h 12 min 53 s
